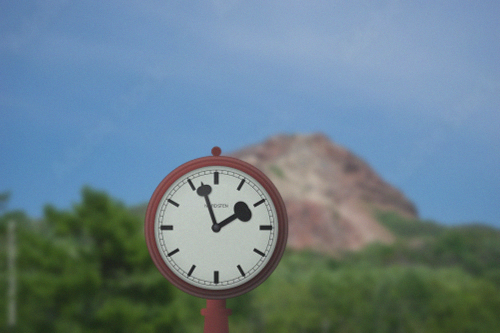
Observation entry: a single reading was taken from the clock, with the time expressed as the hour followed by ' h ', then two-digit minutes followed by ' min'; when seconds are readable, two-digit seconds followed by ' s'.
1 h 57 min
